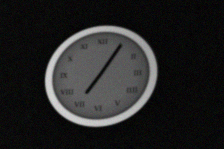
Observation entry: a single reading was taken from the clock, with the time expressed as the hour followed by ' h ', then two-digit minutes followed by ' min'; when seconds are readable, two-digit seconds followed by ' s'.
7 h 05 min
